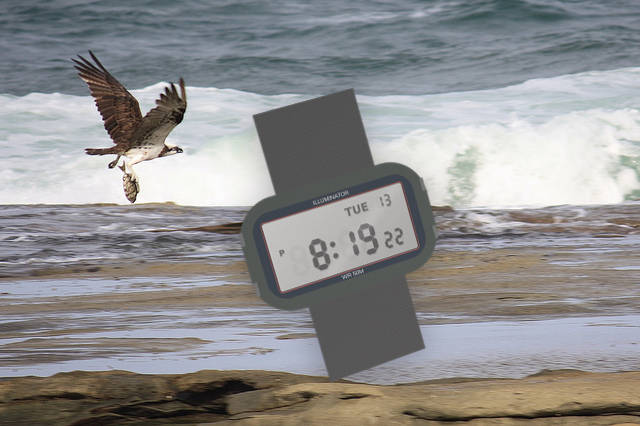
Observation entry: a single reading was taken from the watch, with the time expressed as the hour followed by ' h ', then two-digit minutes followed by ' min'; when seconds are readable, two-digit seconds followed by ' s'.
8 h 19 min 22 s
